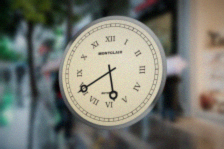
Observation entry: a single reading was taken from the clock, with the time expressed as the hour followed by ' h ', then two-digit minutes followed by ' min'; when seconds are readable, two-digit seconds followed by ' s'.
5 h 40 min
